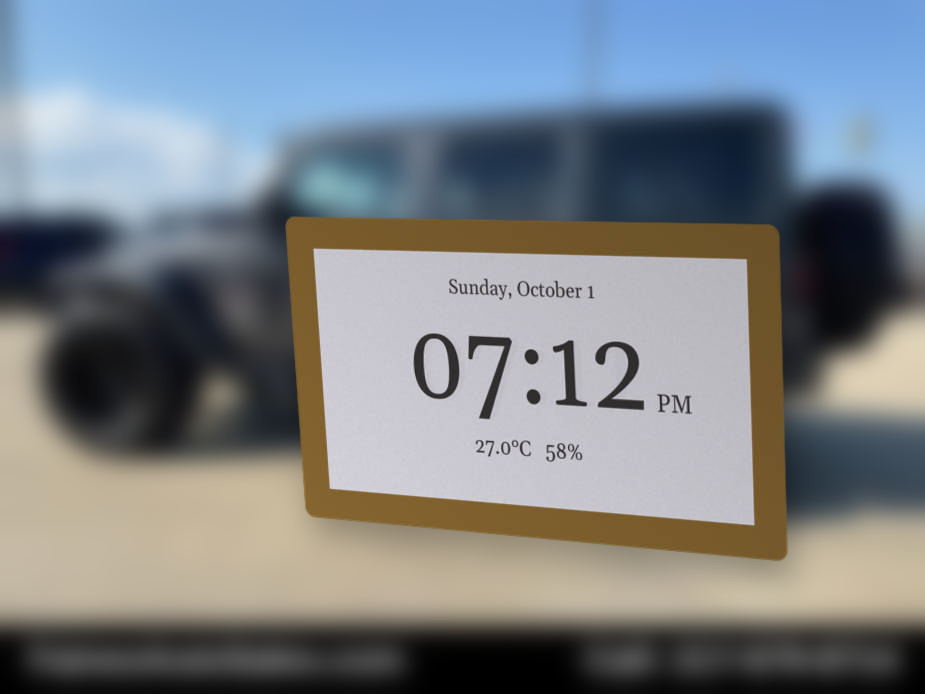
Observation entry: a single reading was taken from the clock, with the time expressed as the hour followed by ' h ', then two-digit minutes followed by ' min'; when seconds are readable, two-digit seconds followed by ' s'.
7 h 12 min
